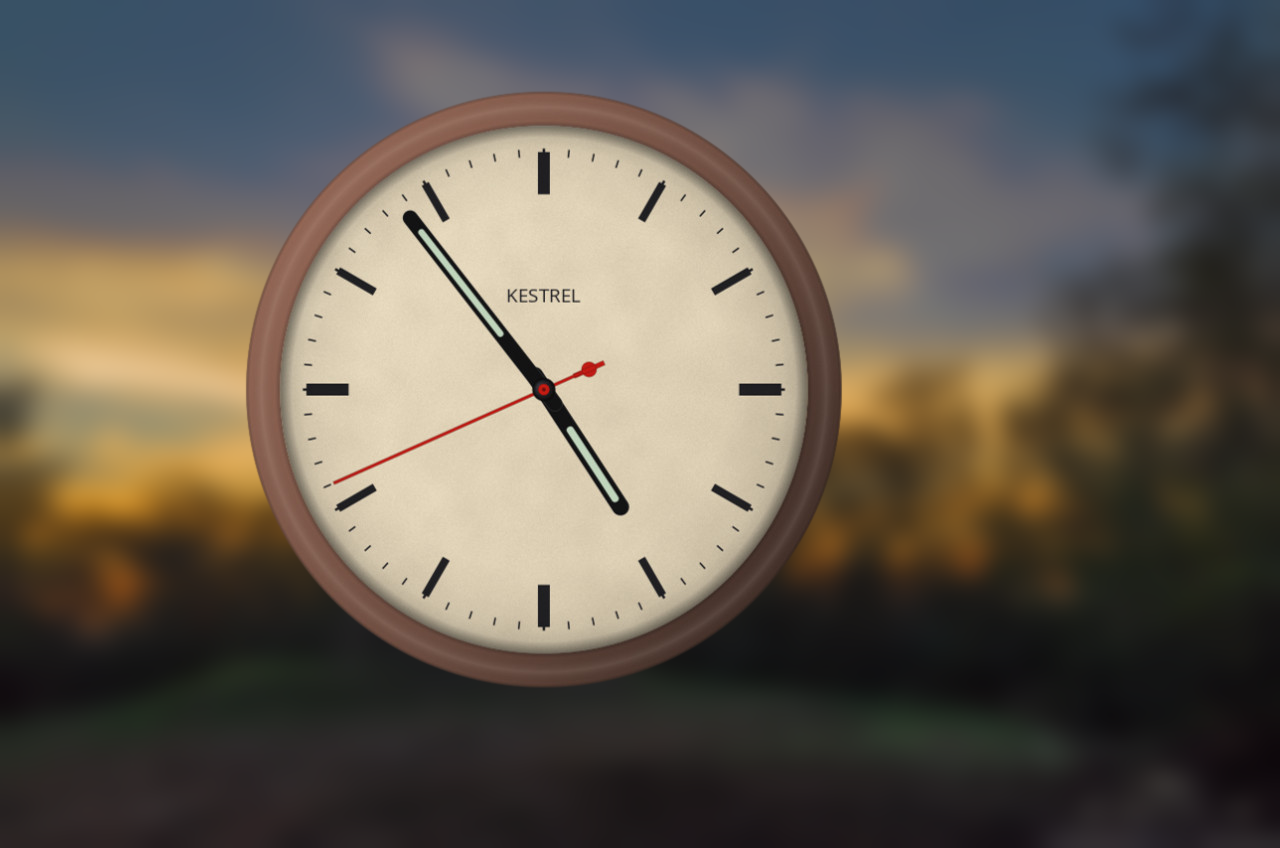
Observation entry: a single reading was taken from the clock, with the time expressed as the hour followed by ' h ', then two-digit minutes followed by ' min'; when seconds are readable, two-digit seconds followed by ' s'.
4 h 53 min 41 s
